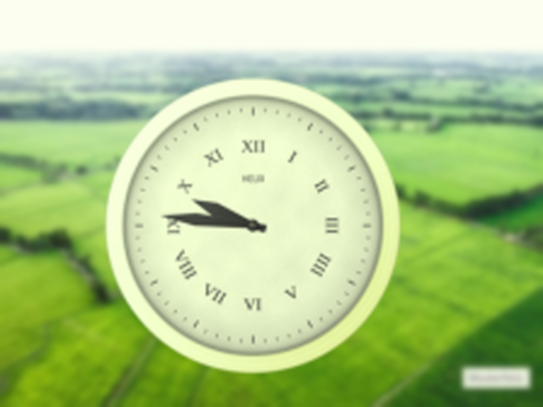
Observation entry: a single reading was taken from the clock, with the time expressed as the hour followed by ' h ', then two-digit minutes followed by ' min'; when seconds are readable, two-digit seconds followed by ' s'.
9 h 46 min
